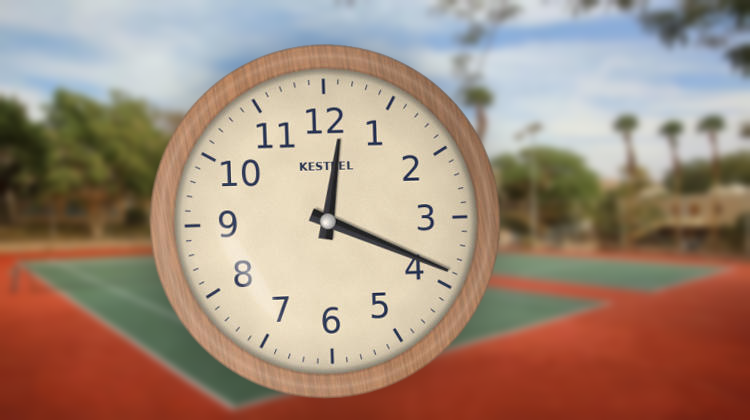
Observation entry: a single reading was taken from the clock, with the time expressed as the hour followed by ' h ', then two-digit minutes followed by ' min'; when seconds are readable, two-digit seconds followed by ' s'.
12 h 19 min
